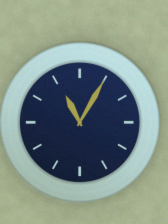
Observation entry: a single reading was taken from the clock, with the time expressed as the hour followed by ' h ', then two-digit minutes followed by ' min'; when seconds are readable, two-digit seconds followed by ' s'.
11 h 05 min
